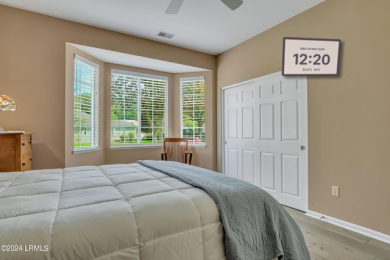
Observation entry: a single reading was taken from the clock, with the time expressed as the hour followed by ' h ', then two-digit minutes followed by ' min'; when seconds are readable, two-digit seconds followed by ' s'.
12 h 20 min
